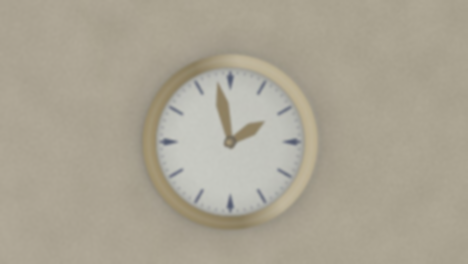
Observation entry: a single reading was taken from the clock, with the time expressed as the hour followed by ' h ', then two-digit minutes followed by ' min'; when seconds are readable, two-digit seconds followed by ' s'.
1 h 58 min
